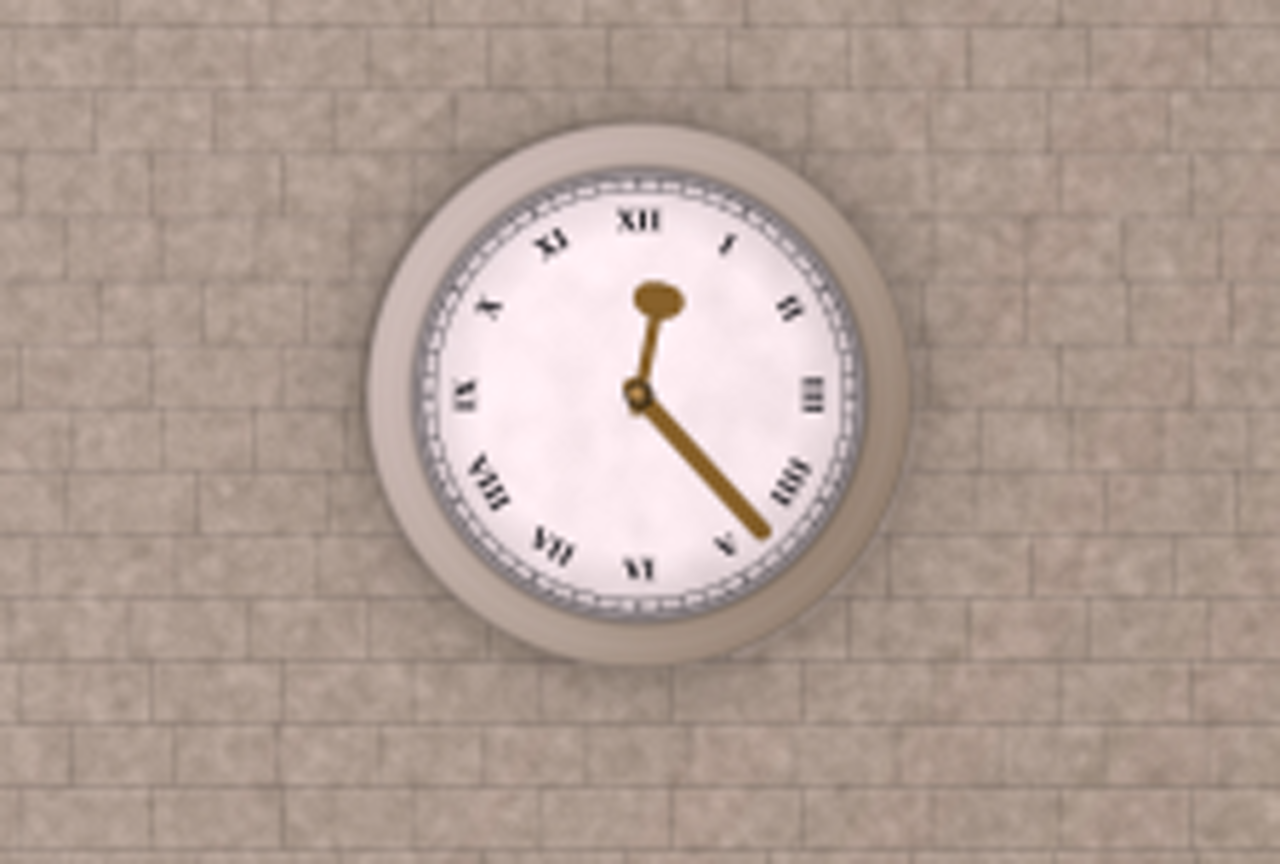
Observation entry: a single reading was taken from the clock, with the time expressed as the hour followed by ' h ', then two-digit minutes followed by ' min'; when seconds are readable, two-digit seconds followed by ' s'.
12 h 23 min
